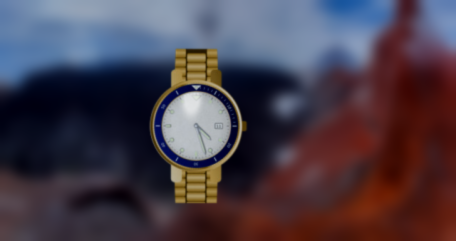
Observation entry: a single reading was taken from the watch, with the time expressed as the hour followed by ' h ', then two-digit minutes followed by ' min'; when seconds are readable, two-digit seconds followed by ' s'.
4 h 27 min
